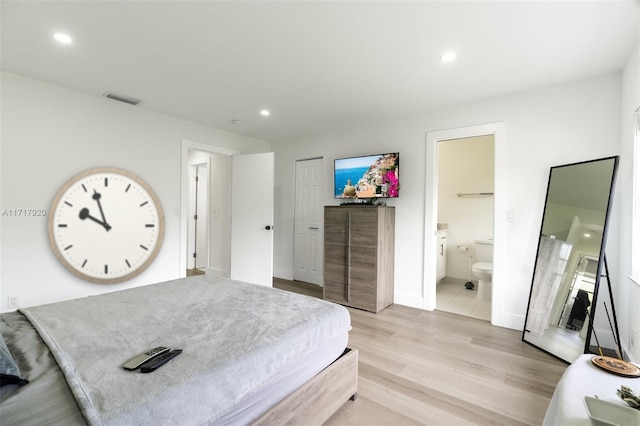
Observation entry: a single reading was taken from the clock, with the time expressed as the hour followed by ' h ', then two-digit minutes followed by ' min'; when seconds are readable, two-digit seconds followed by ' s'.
9 h 57 min
